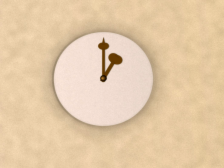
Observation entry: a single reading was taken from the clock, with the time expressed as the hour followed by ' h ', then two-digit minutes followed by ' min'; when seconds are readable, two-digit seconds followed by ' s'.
1 h 00 min
